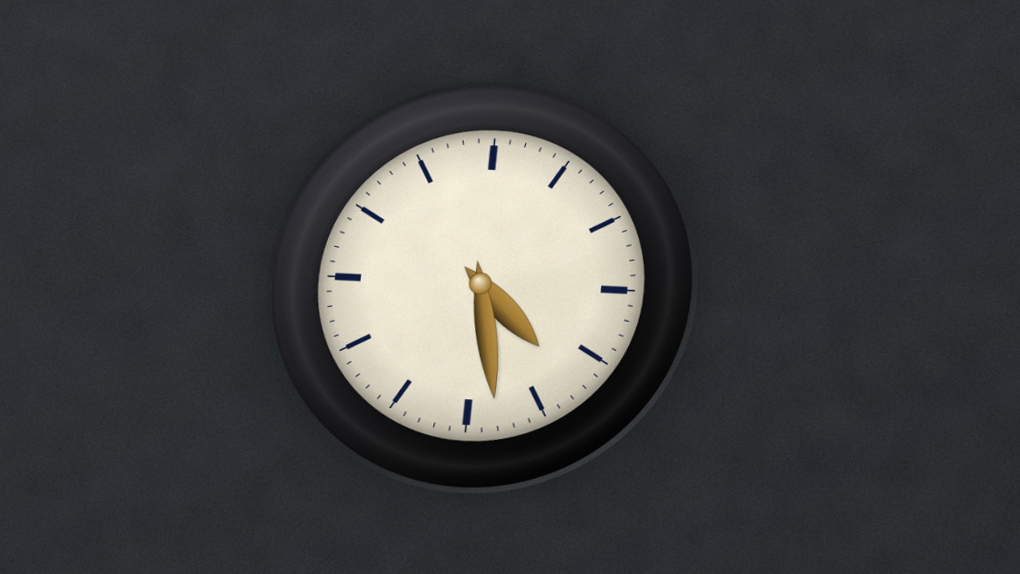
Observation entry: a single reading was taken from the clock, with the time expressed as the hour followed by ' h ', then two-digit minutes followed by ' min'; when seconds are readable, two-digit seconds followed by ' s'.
4 h 28 min
